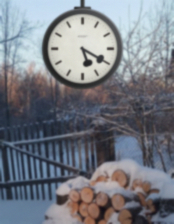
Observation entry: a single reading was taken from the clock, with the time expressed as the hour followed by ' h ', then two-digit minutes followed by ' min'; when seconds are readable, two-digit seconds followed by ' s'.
5 h 20 min
